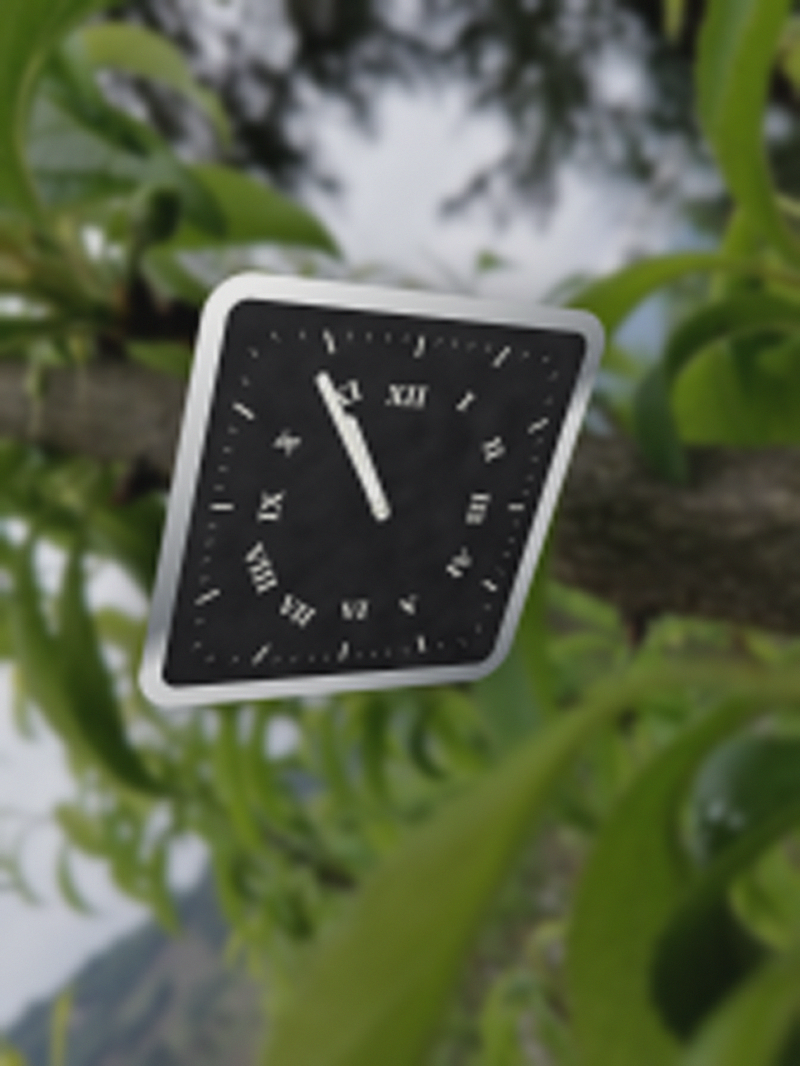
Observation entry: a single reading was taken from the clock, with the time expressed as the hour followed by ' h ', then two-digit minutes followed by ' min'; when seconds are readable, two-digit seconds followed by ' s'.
10 h 54 min
